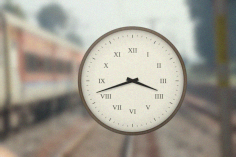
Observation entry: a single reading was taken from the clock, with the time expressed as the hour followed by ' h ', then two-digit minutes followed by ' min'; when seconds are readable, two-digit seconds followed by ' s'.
3 h 42 min
